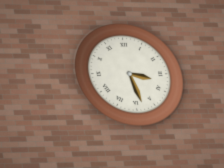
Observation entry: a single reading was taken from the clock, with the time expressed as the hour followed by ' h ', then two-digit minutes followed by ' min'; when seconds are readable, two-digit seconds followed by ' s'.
3 h 28 min
